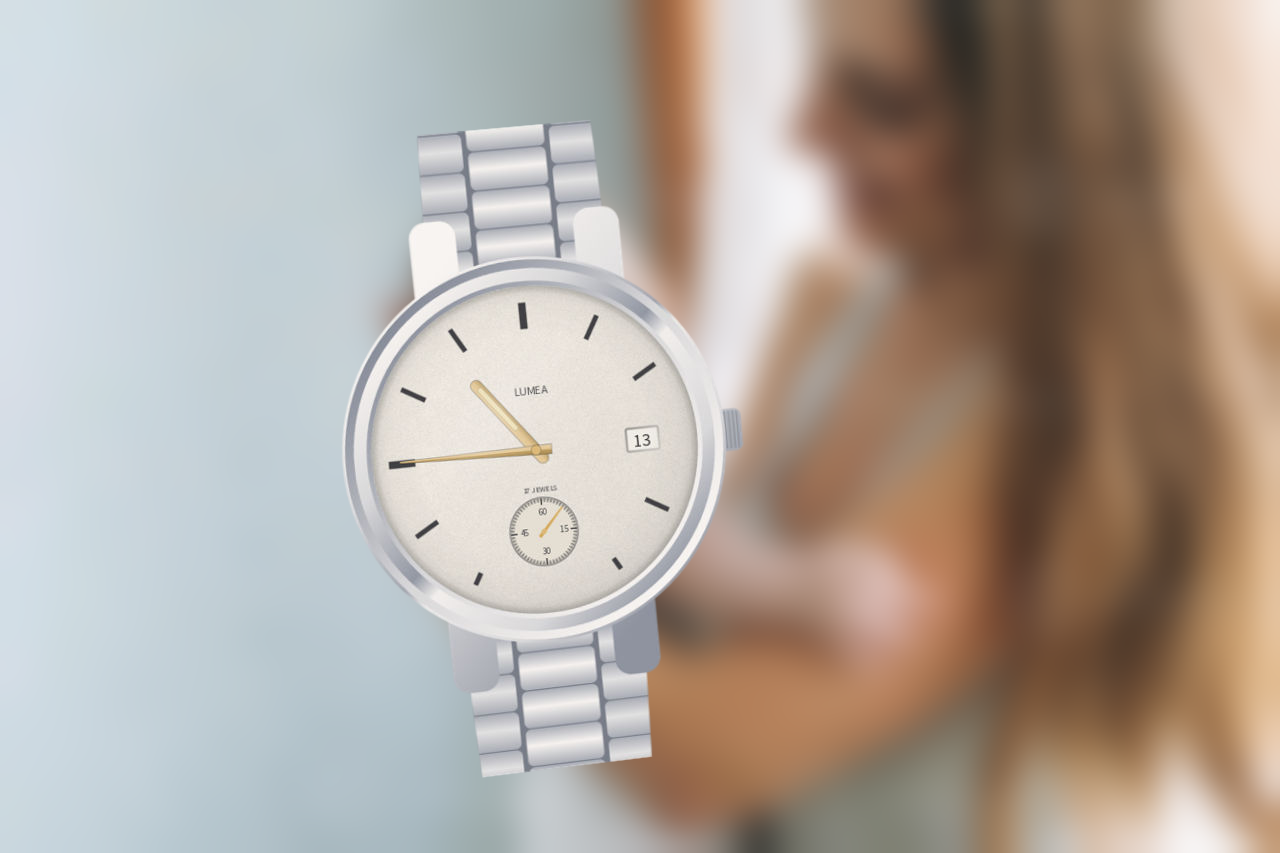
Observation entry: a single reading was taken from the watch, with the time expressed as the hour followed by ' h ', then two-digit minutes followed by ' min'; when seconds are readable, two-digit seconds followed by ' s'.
10 h 45 min 07 s
